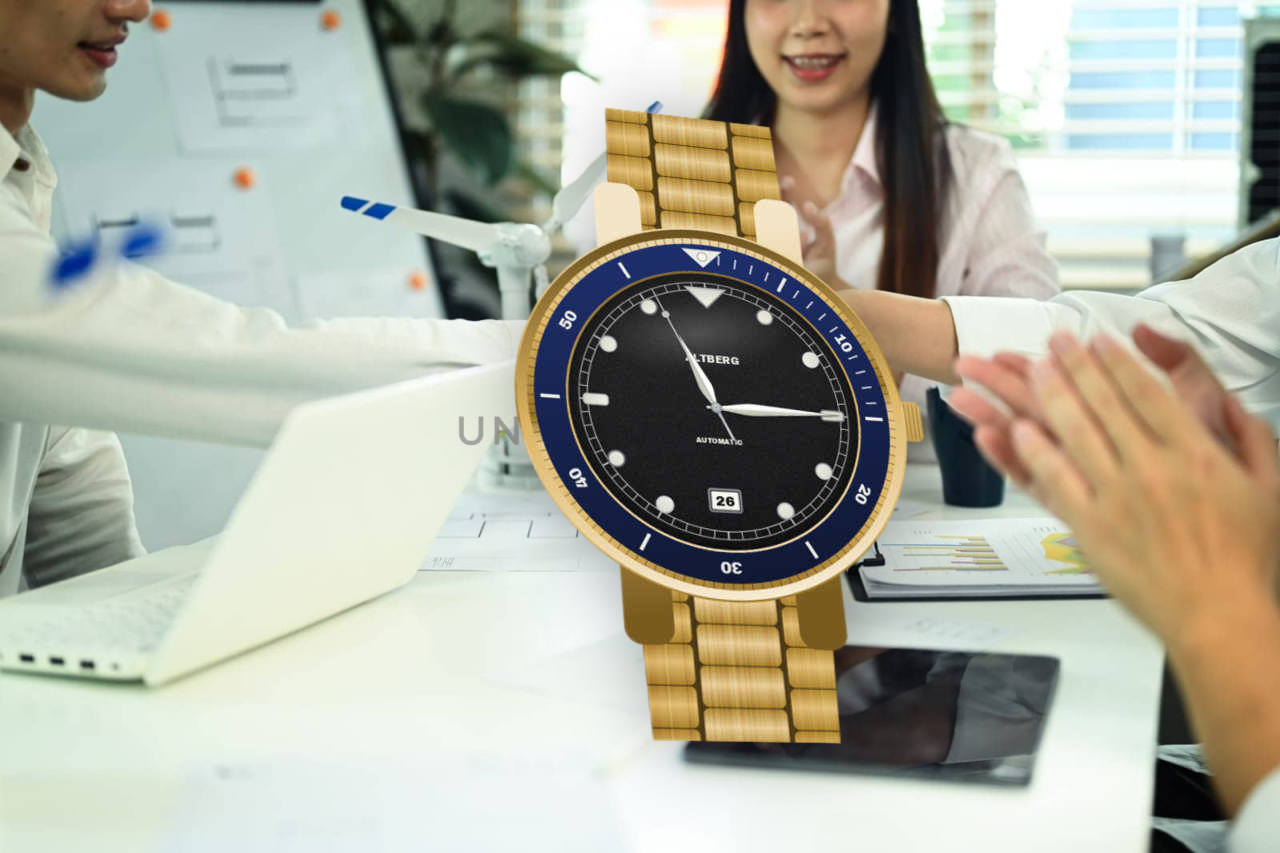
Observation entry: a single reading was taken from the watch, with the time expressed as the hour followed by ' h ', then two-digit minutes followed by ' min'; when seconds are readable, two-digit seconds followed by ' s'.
11 h 14 min 56 s
